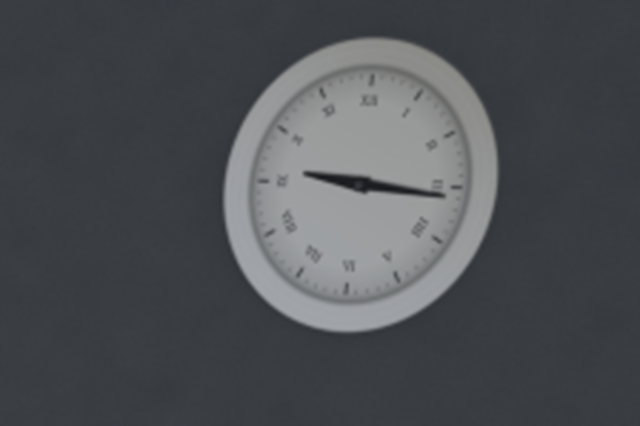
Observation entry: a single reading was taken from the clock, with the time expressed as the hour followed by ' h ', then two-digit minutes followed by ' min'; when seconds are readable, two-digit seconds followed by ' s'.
9 h 16 min
